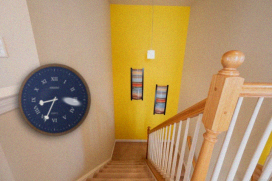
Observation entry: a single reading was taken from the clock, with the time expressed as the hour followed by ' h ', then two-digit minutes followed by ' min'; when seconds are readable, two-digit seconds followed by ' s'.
8 h 34 min
